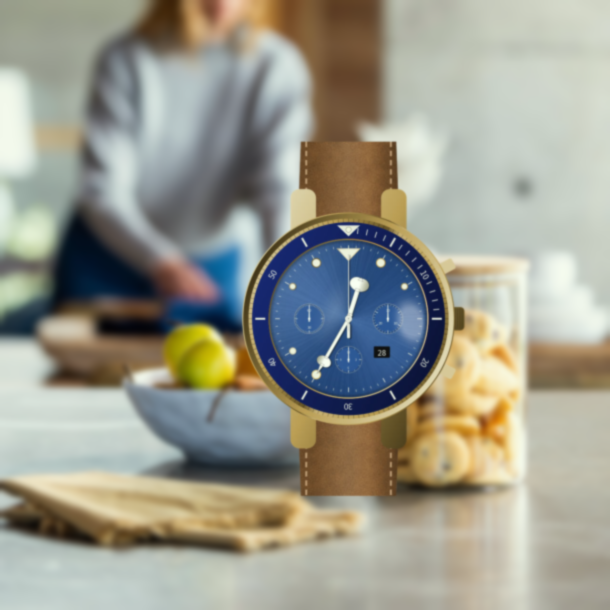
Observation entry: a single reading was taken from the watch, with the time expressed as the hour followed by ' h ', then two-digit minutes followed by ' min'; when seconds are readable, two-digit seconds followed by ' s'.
12 h 35 min
